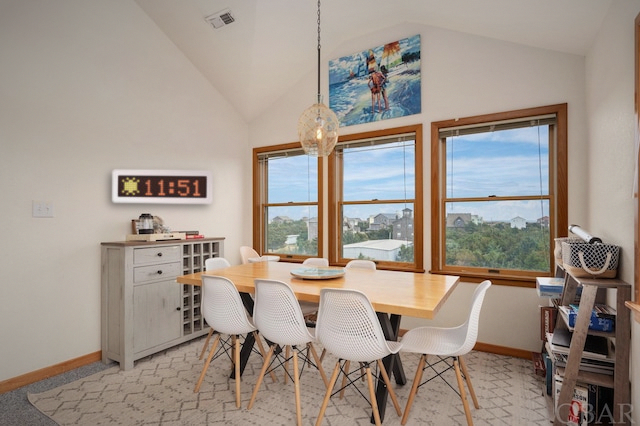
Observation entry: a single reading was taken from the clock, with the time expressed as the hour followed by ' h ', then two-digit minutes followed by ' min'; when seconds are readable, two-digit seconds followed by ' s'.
11 h 51 min
